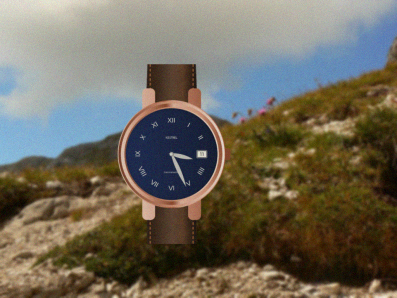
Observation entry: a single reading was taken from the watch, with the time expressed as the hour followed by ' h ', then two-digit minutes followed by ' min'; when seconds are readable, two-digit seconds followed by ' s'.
3 h 26 min
